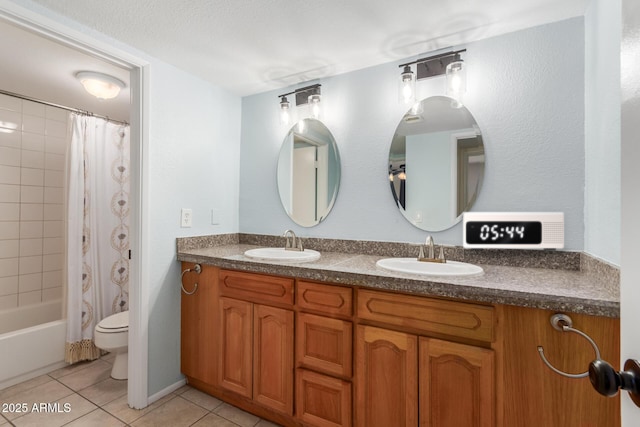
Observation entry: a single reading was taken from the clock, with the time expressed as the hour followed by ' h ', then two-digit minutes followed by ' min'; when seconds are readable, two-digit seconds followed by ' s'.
5 h 44 min
